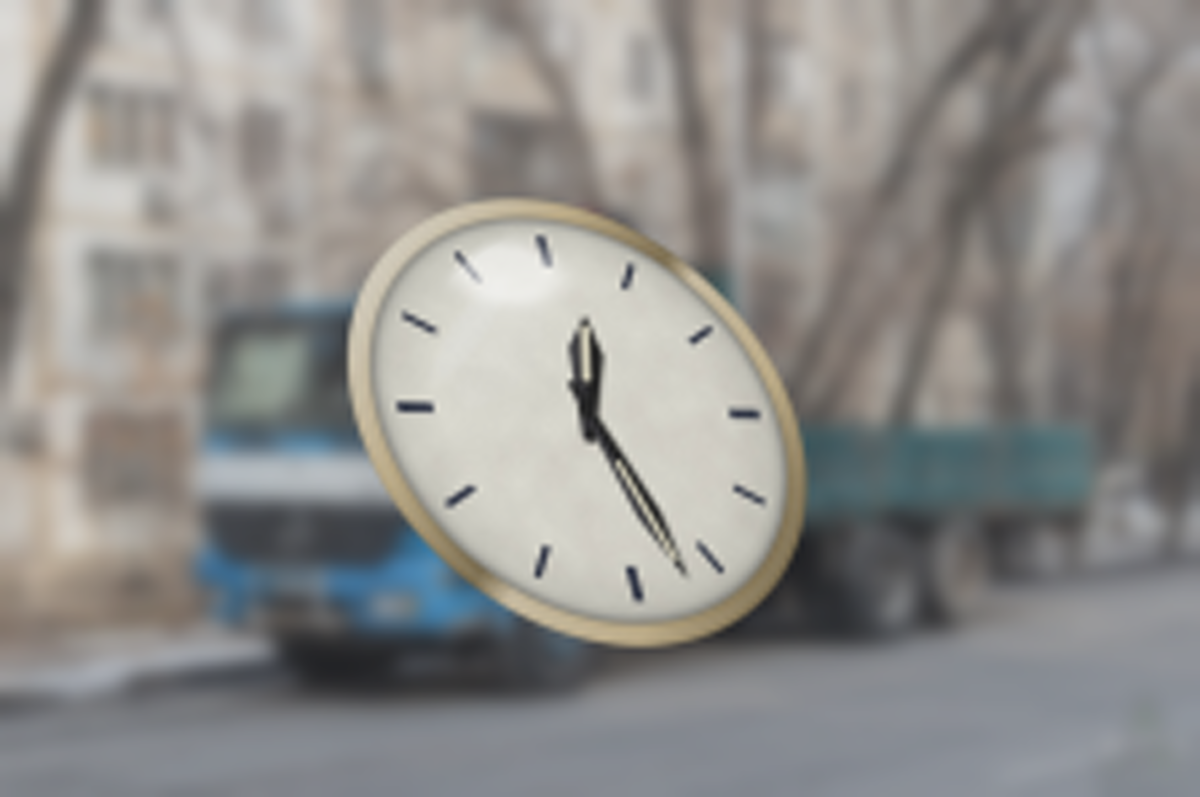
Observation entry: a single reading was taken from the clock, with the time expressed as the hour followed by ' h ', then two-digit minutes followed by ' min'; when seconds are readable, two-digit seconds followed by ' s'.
12 h 27 min
